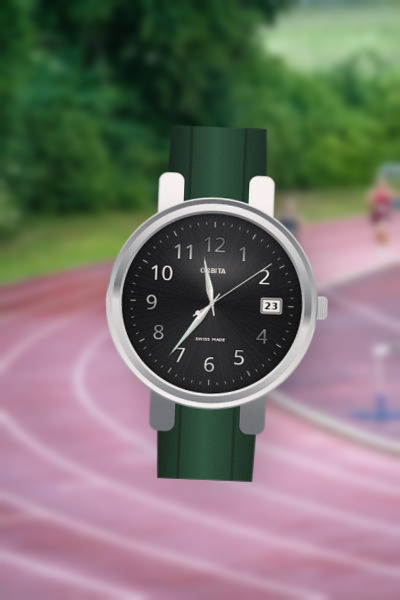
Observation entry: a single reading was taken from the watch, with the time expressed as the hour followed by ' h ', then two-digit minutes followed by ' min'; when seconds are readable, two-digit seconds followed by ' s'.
11 h 36 min 09 s
